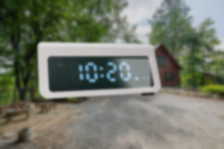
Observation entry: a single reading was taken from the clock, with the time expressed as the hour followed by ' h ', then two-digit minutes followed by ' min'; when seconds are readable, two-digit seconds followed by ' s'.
10 h 20 min
